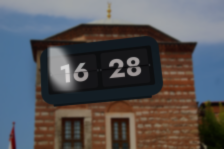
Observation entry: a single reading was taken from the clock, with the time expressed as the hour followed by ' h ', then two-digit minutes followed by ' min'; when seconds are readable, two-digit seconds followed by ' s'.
16 h 28 min
